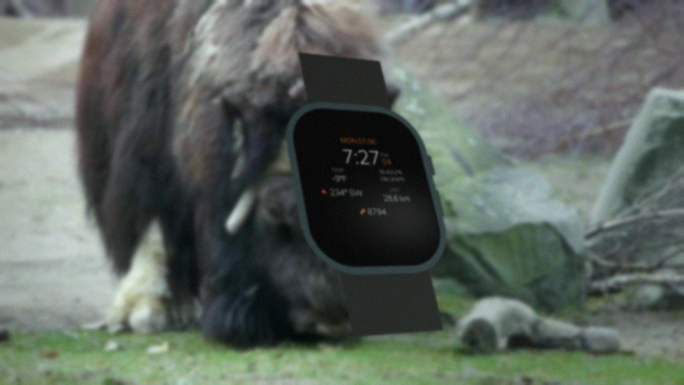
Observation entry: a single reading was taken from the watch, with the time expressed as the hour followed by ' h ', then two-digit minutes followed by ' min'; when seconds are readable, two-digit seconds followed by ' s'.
7 h 27 min
